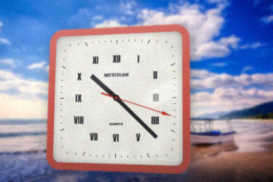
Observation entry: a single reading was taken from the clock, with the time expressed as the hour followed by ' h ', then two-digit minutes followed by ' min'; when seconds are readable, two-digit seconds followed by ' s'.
10 h 22 min 18 s
